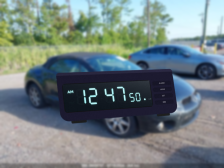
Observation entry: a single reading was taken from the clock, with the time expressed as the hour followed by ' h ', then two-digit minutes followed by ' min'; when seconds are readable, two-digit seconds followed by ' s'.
12 h 47 min 50 s
